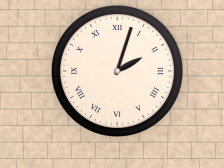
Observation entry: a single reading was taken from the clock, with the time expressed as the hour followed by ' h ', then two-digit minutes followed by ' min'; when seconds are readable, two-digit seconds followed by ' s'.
2 h 03 min
